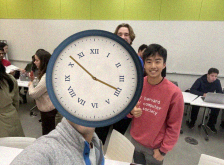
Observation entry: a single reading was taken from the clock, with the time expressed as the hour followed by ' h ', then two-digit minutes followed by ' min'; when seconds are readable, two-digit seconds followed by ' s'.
3 h 52 min
